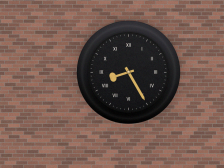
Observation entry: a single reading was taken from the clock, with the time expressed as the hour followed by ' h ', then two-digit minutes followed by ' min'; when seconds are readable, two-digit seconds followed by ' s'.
8 h 25 min
